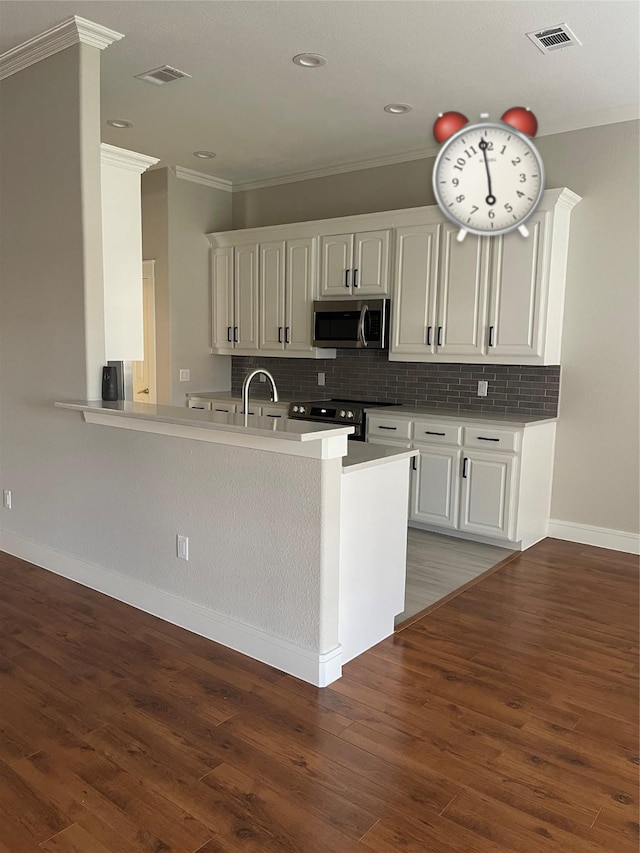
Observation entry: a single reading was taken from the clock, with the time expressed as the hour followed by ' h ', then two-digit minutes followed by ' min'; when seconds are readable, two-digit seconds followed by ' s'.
5 h 59 min
